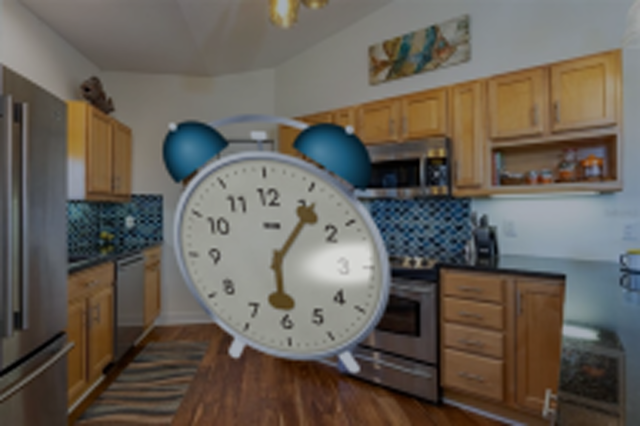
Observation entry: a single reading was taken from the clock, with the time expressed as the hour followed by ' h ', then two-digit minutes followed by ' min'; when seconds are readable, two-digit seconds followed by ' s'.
6 h 06 min
